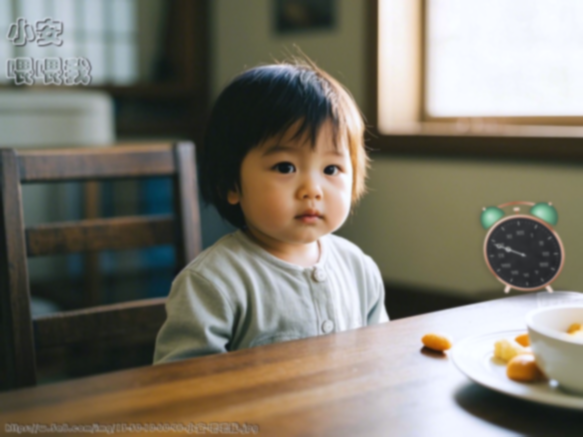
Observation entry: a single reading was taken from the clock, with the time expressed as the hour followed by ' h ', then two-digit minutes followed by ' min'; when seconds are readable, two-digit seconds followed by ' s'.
9 h 49 min
